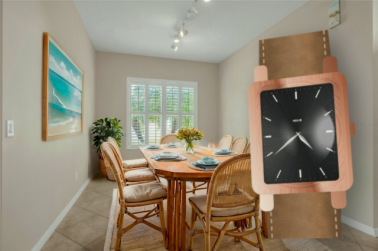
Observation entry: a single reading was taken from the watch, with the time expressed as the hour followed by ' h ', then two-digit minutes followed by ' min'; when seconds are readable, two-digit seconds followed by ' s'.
4 h 39 min
